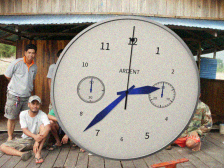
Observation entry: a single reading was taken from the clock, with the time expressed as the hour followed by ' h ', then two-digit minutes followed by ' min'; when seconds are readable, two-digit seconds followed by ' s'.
2 h 37 min
